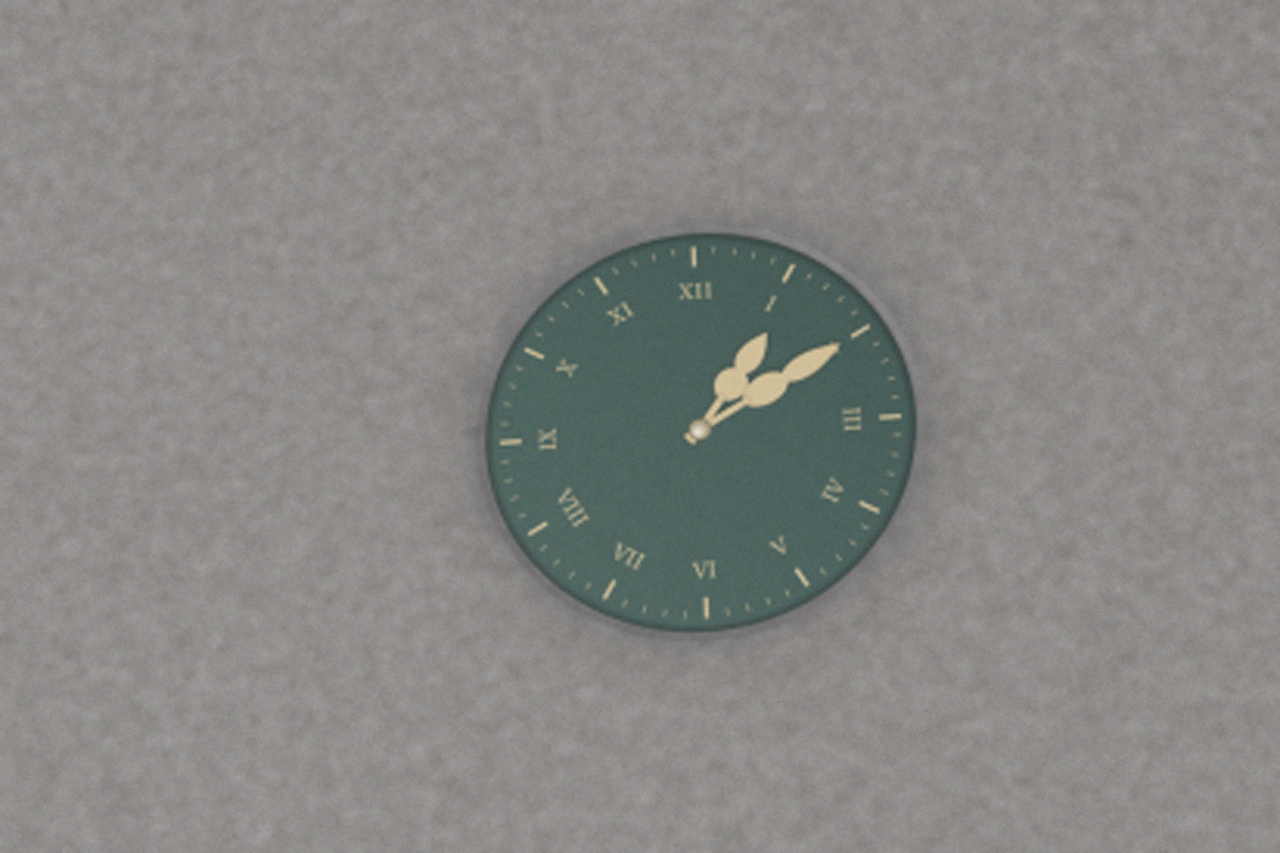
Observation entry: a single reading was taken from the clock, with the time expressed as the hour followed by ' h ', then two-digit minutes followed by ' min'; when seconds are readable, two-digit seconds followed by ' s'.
1 h 10 min
